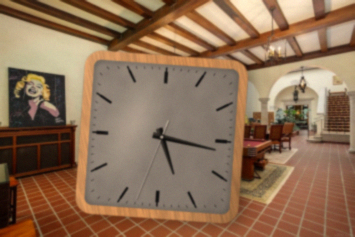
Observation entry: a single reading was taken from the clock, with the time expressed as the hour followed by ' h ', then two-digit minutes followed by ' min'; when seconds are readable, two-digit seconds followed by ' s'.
5 h 16 min 33 s
